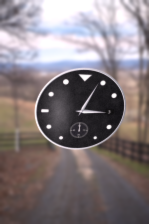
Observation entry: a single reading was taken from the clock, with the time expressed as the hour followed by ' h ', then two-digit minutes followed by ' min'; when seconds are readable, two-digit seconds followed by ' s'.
3 h 04 min
